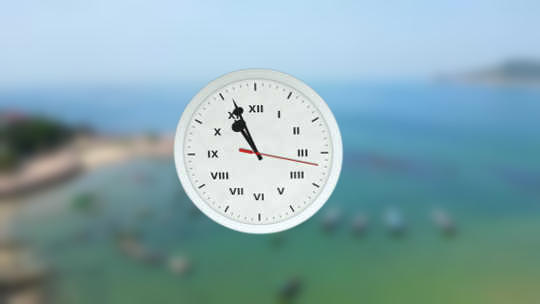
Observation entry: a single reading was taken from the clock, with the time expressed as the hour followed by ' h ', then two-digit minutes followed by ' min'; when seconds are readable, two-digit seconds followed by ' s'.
10 h 56 min 17 s
